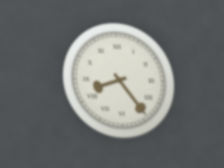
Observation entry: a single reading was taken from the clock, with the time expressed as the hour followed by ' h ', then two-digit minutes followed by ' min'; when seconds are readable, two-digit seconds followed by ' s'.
8 h 24 min
